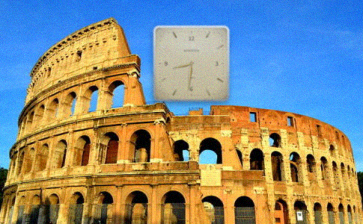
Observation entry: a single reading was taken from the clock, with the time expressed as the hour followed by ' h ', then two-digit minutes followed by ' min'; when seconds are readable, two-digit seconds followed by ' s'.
8 h 31 min
